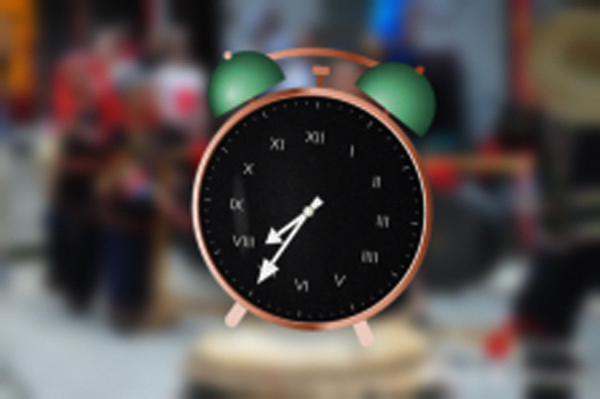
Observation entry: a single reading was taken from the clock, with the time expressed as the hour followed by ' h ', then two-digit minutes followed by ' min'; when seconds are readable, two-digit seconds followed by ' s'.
7 h 35 min
